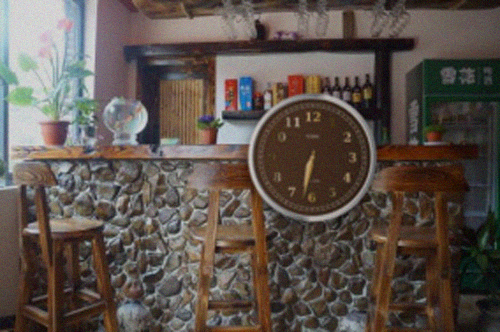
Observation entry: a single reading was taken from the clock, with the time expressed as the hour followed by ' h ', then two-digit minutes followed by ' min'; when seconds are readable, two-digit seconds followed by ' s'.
6 h 32 min
